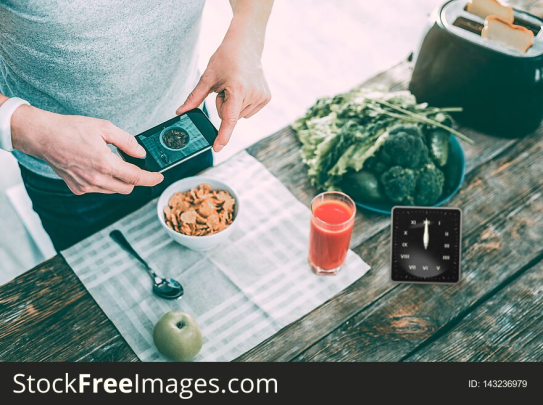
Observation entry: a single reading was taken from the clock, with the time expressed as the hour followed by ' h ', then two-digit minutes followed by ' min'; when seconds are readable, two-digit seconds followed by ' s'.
12 h 00 min
